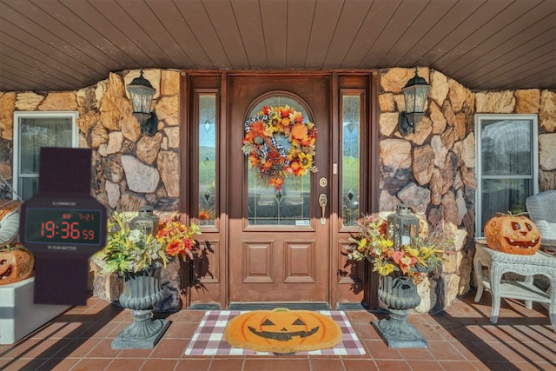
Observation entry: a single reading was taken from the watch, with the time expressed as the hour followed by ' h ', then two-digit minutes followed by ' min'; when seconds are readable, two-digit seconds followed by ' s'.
19 h 36 min 59 s
